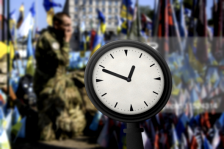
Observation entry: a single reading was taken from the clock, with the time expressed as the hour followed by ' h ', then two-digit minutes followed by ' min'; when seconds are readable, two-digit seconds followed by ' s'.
12 h 49 min
